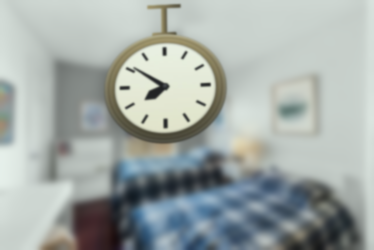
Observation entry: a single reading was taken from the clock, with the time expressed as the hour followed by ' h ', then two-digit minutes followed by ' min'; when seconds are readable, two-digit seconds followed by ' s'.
7 h 51 min
